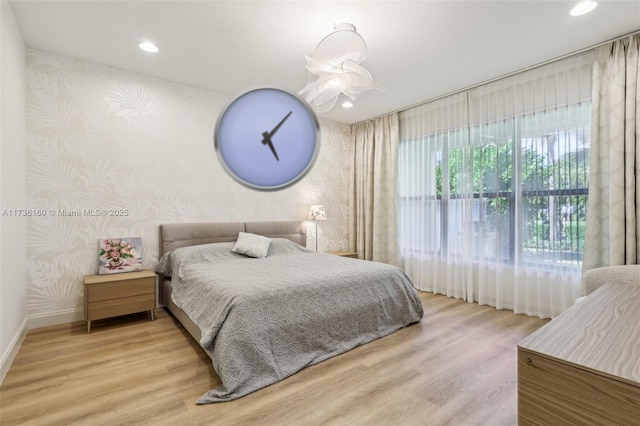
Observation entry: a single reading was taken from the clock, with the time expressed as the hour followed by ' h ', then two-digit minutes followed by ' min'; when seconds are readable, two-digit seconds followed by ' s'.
5 h 07 min
